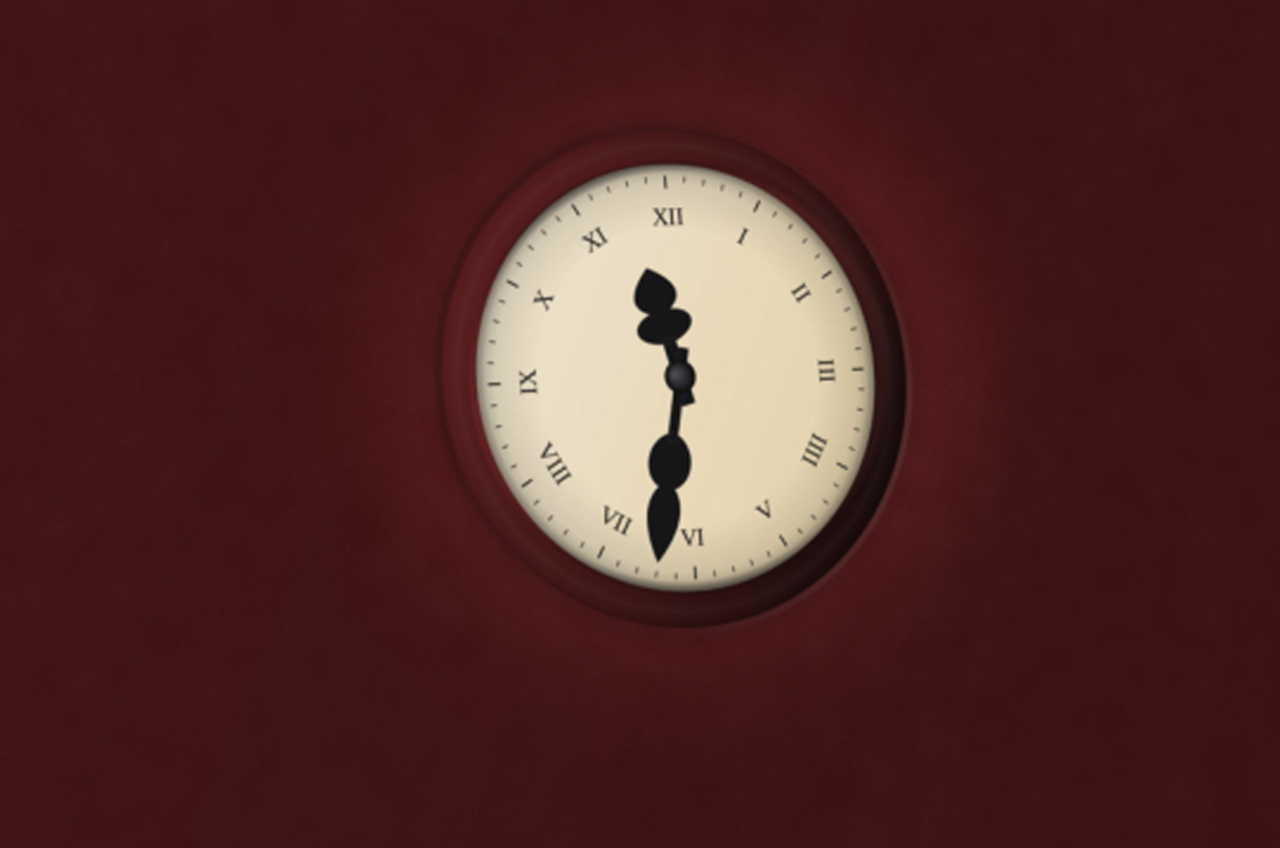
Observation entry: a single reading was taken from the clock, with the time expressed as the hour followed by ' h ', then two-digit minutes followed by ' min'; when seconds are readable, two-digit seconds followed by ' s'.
11 h 32 min
